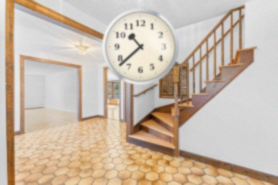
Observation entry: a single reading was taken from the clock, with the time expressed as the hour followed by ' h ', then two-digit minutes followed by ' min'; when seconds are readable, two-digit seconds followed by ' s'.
10 h 38 min
